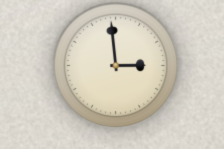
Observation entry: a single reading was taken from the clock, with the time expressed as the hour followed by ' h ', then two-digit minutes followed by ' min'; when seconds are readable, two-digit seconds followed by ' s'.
2 h 59 min
